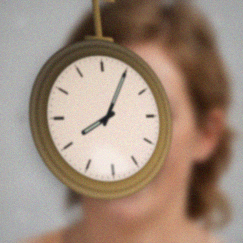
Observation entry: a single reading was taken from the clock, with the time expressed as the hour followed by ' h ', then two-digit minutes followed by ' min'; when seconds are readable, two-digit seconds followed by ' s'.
8 h 05 min
